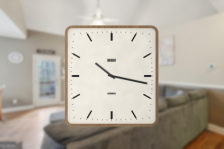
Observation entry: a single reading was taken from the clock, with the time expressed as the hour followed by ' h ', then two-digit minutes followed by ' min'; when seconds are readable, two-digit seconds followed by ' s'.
10 h 17 min
